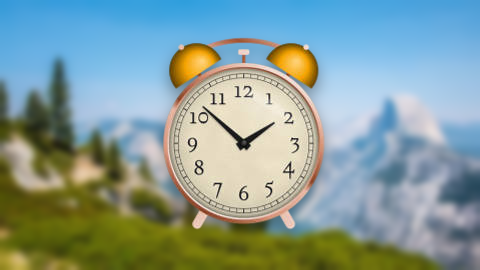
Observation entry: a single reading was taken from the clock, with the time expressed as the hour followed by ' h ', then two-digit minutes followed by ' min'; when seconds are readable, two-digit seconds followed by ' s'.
1 h 52 min
